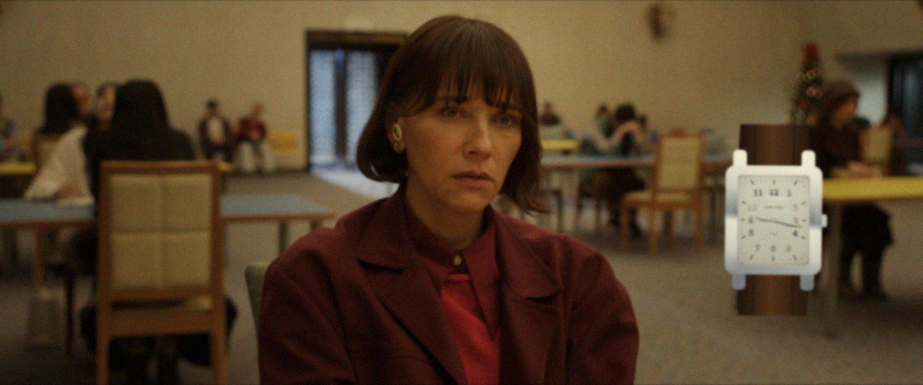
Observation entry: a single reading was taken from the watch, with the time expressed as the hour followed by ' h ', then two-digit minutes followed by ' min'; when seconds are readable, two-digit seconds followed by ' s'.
9 h 17 min
